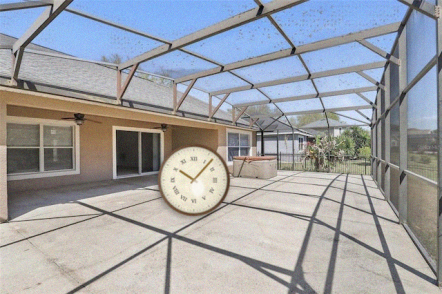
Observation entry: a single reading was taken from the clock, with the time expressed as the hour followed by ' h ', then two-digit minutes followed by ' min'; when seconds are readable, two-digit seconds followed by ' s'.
10 h 07 min
